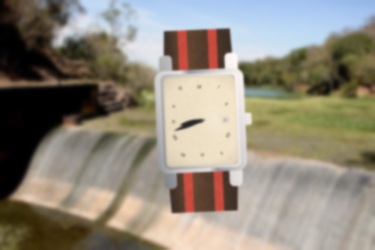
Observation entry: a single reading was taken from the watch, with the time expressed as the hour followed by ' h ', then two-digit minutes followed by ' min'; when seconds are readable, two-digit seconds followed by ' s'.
8 h 42 min
